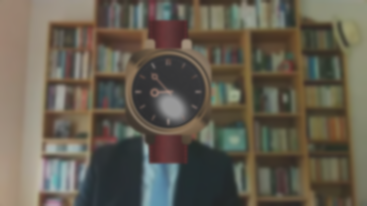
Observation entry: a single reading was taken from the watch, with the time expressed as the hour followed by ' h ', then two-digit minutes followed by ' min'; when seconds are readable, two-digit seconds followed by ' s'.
8 h 53 min
